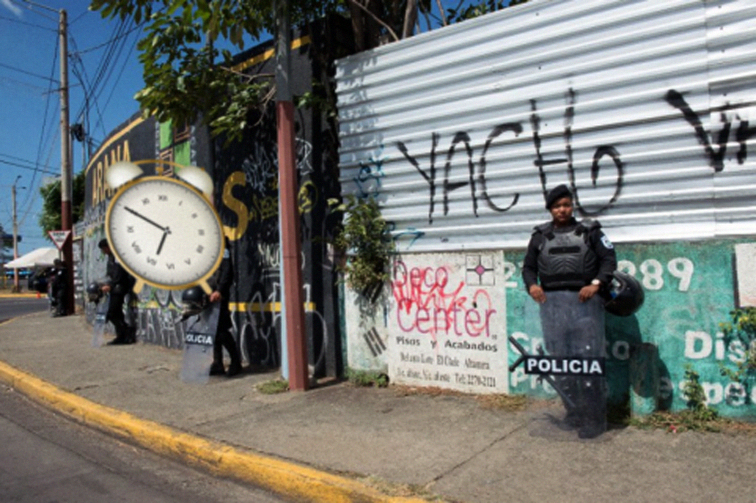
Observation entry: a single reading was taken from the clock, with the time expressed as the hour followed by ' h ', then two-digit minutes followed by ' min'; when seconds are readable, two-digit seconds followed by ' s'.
6 h 50 min
